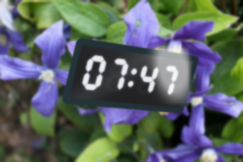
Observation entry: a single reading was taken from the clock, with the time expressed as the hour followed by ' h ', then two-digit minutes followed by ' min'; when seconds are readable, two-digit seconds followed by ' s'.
7 h 47 min
